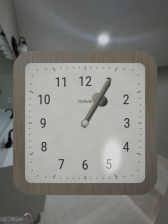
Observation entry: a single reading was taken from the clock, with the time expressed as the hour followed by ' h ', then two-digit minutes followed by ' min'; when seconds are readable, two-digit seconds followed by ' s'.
1 h 05 min
